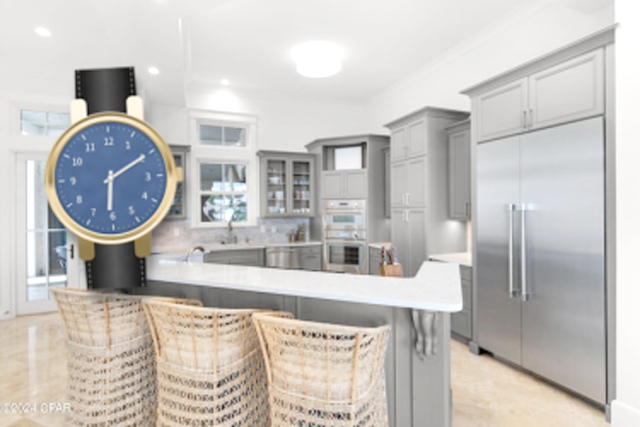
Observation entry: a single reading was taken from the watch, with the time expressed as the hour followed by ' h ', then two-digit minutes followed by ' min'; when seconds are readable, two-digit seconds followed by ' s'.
6 h 10 min
